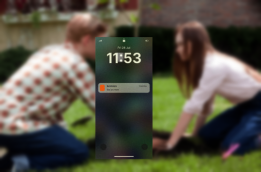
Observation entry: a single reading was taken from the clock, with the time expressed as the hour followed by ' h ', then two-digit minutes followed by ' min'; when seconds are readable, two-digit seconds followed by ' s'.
11 h 53 min
